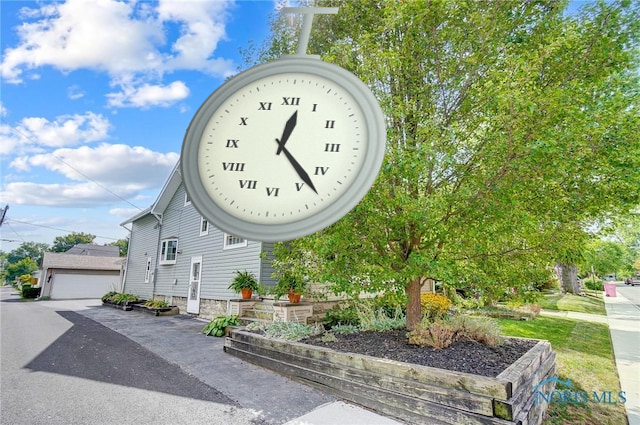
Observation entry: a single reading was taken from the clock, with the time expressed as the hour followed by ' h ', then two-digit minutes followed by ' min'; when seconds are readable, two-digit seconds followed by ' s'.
12 h 23 min
